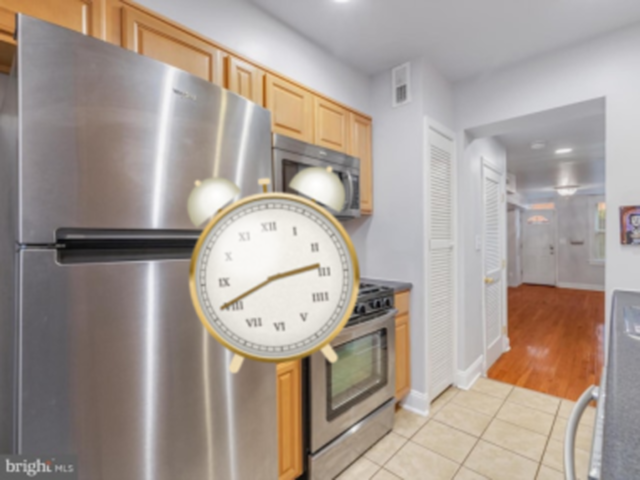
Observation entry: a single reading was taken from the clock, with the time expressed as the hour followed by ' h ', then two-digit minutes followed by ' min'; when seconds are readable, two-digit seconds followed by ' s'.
2 h 41 min
